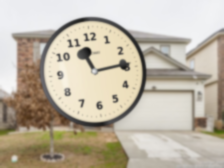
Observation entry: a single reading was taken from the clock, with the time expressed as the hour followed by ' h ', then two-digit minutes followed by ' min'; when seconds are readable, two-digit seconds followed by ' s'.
11 h 14 min
